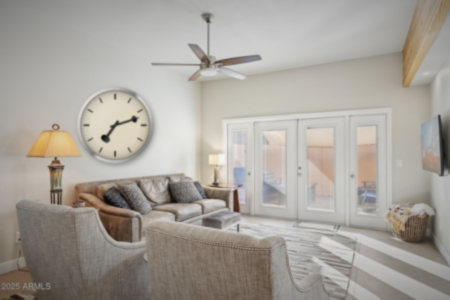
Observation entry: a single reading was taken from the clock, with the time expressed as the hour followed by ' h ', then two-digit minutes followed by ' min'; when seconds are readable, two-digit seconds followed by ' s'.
7 h 12 min
